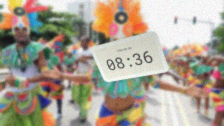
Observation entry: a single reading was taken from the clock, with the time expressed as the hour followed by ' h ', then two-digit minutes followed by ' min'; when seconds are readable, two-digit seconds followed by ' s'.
8 h 36 min
